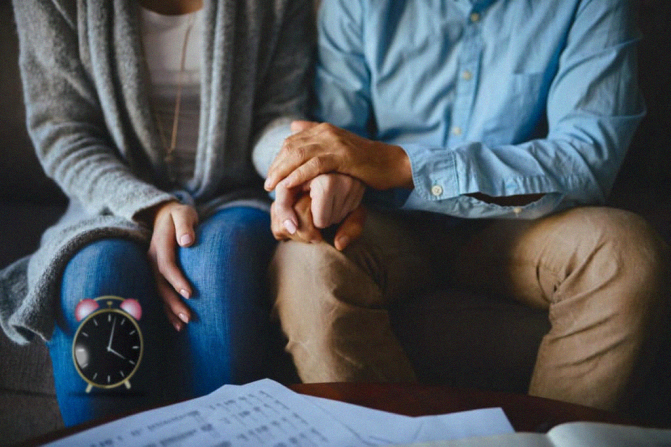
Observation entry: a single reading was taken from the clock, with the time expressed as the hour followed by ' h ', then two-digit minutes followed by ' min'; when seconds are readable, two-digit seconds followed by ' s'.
4 h 02 min
